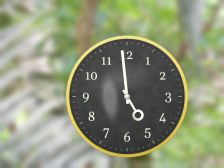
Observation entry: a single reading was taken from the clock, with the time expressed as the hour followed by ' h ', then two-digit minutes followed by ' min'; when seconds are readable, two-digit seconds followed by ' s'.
4 h 59 min
